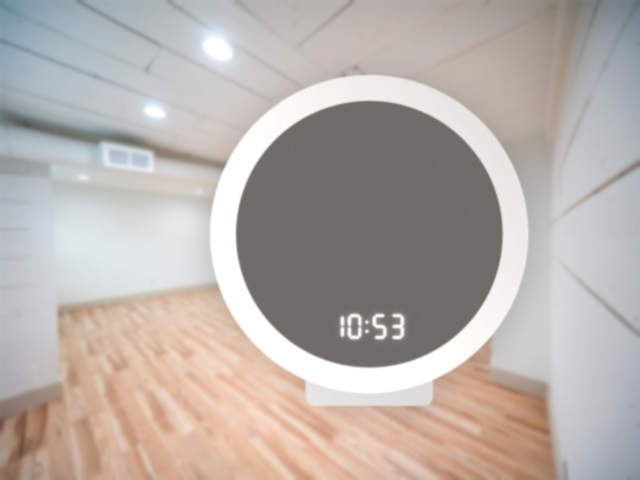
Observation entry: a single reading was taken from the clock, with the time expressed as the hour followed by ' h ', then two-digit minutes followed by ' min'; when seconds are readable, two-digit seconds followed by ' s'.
10 h 53 min
